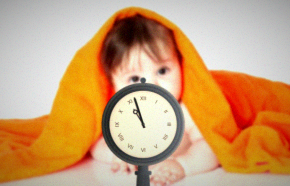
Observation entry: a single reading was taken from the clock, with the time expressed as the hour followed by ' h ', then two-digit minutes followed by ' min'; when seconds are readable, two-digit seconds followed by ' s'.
10 h 57 min
